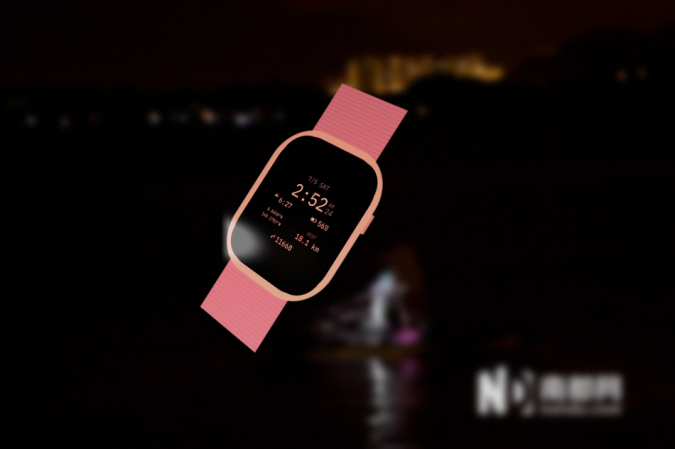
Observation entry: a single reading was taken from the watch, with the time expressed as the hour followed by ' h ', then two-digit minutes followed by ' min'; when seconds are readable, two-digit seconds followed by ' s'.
2 h 52 min
